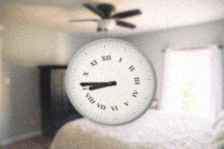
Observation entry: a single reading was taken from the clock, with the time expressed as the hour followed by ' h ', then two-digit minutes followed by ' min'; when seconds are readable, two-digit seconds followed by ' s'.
8 h 46 min
